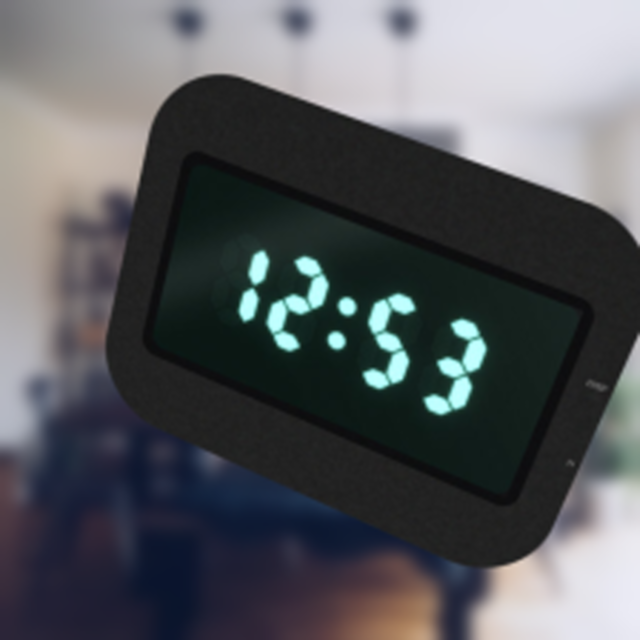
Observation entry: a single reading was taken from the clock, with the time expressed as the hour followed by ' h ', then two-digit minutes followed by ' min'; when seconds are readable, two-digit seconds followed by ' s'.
12 h 53 min
